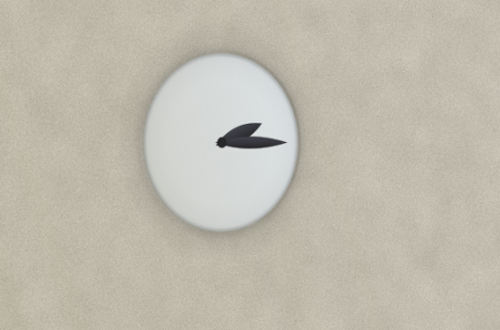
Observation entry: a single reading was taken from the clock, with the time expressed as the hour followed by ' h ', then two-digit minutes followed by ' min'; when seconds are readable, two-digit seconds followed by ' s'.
2 h 15 min
